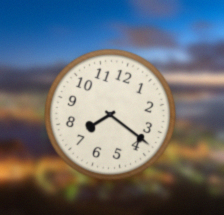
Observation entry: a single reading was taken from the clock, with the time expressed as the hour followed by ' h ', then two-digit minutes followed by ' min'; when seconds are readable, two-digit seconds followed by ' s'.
7 h 18 min
